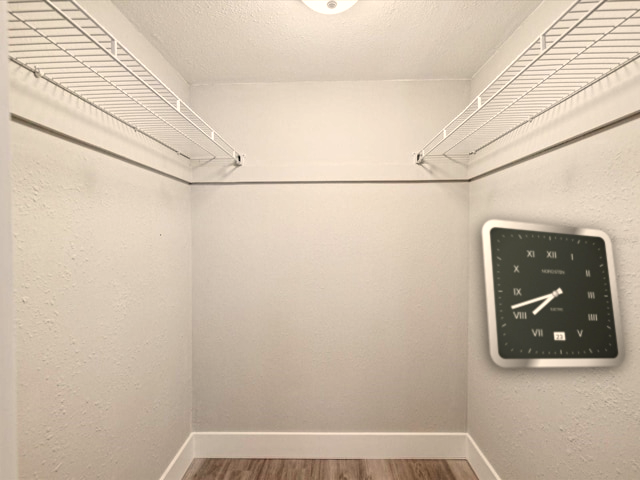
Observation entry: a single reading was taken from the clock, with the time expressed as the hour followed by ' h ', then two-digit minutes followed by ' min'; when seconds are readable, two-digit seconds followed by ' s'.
7 h 42 min
